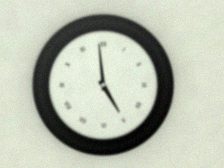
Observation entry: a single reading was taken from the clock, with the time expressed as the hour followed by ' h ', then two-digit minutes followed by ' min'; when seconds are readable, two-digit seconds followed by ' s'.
4 h 59 min
